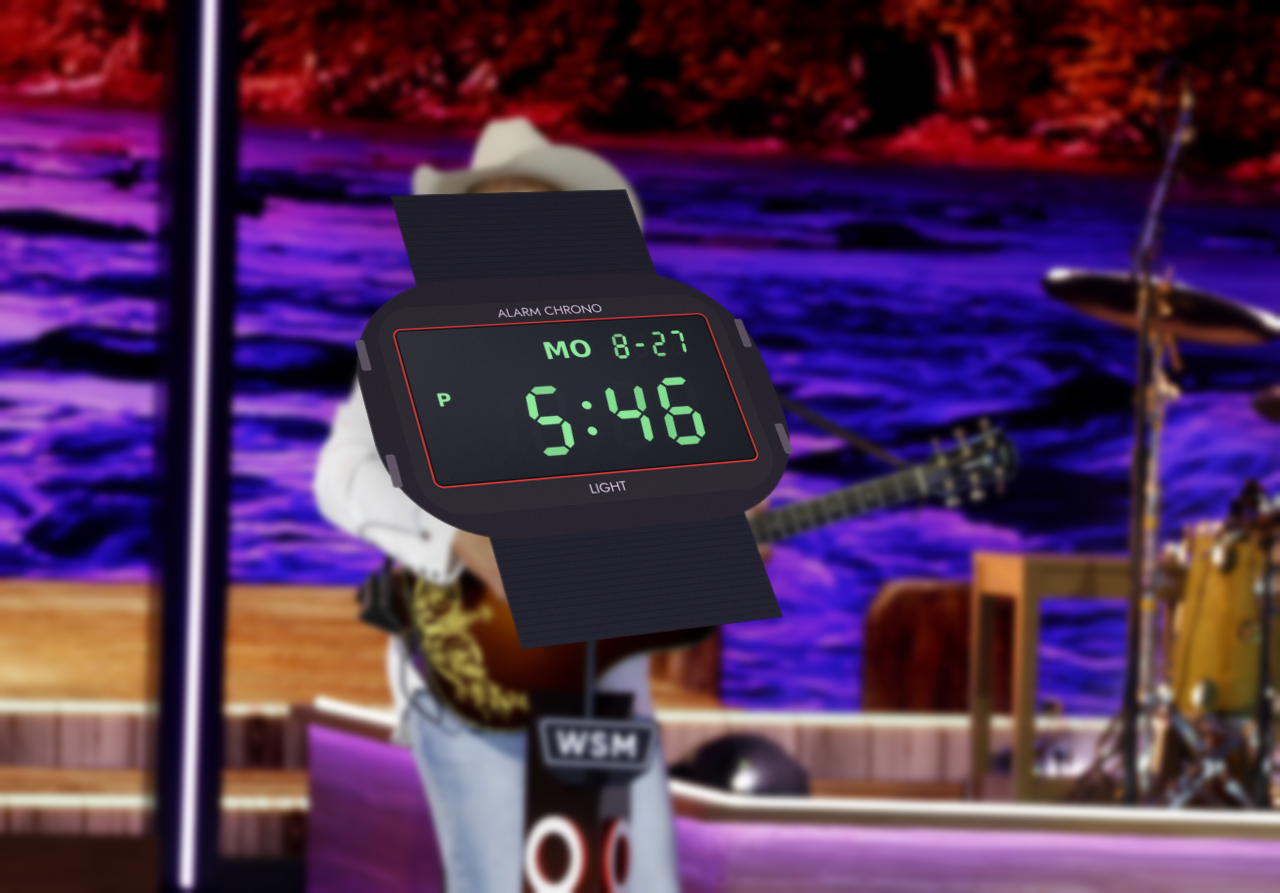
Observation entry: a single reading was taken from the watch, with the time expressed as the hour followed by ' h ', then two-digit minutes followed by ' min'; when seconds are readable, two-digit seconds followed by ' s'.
5 h 46 min
